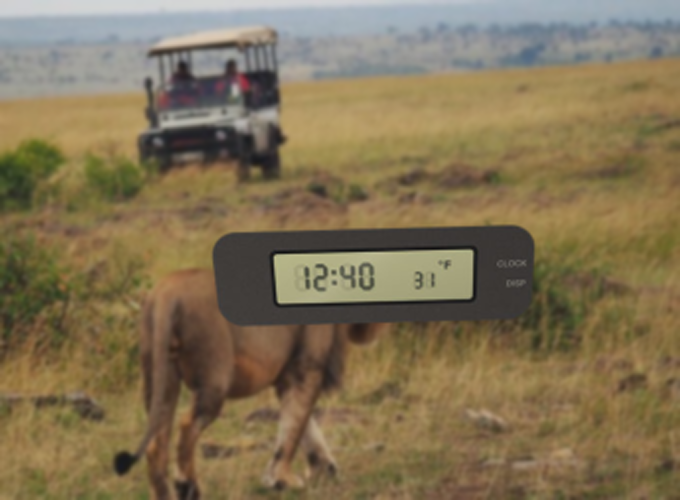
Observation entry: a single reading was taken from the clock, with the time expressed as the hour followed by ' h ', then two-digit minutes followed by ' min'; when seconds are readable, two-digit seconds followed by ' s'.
12 h 40 min
